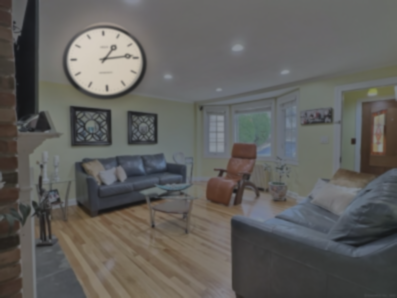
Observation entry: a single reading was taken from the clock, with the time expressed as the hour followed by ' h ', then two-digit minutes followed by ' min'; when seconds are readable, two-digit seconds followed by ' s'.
1 h 14 min
